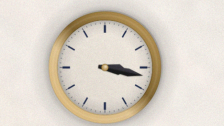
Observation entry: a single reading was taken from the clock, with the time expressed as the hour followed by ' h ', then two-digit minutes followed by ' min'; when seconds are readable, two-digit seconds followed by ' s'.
3 h 17 min
